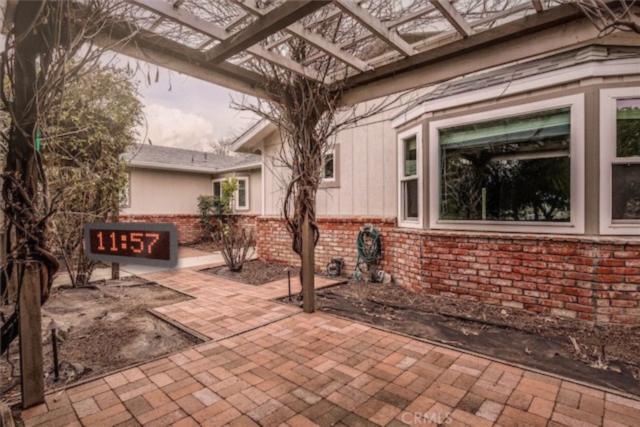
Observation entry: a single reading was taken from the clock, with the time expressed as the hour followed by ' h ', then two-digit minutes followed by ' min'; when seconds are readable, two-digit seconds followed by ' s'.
11 h 57 min
